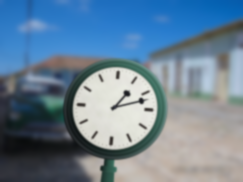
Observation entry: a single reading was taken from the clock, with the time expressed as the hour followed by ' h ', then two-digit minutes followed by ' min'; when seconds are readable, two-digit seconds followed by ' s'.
1 h 12 min
